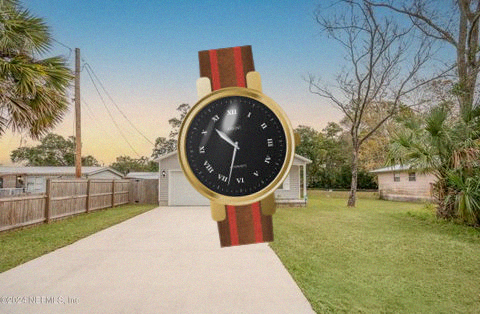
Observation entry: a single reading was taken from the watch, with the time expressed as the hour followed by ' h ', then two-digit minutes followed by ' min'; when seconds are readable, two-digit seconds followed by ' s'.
10 h 33 min
